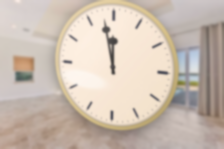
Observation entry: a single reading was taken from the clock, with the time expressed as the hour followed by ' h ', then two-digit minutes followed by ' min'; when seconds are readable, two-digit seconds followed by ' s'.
11 h 58 min
